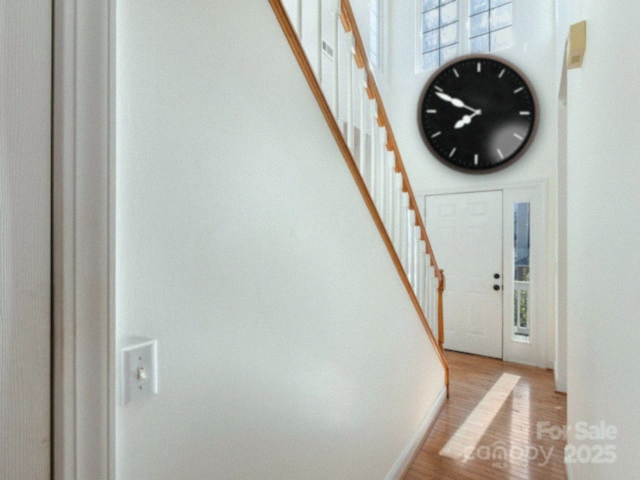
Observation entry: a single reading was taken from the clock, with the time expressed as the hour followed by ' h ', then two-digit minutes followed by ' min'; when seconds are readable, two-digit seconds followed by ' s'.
7 h 49 min
